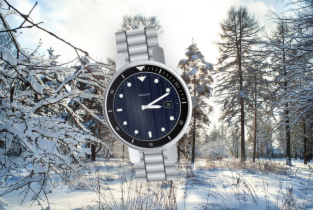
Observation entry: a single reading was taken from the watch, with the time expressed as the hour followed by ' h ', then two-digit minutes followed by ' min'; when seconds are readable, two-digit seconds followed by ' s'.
3 h 11 min
